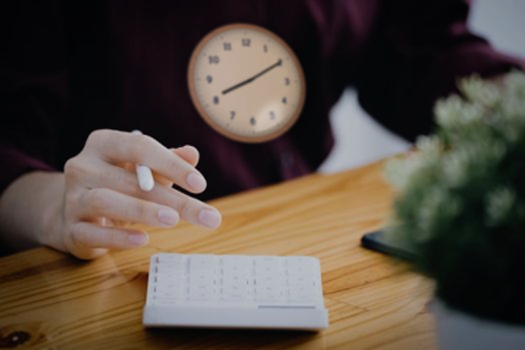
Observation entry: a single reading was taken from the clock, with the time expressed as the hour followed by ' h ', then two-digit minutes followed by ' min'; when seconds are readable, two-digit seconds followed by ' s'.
8 h 10 min
